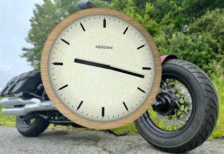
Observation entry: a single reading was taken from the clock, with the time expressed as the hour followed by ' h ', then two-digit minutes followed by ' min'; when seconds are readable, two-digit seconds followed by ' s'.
9 h 17 min
